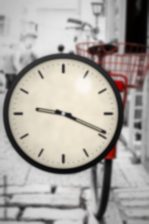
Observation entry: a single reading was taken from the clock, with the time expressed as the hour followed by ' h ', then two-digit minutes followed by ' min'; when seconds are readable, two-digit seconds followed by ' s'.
9 h 19 min
